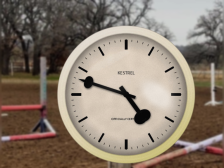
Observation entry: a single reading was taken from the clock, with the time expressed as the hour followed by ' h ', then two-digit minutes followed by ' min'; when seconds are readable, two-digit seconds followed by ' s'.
4 h 48 min
